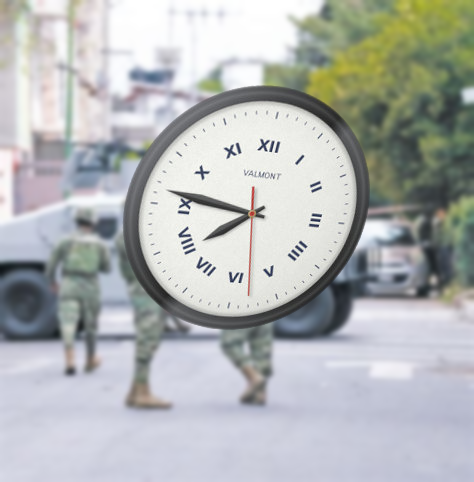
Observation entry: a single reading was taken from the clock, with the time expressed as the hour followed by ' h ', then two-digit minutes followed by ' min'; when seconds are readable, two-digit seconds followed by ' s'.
7 h 46 min 28 s
